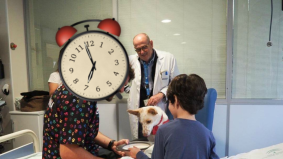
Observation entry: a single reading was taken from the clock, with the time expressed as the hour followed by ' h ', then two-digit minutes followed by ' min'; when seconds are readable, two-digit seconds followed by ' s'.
6 h 58 min
